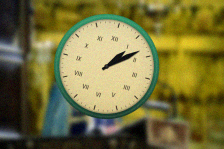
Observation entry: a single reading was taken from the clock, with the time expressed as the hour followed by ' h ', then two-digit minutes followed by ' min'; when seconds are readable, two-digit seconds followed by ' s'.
1 h 08 min
